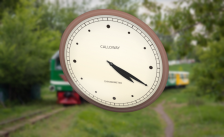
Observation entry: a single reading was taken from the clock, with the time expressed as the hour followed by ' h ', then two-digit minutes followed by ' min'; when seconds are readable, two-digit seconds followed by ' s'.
4 h 20 min
